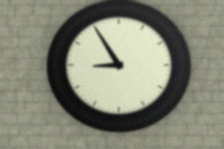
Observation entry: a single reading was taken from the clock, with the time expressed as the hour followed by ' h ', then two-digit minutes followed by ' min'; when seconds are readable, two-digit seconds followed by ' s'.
8 h 55 min
